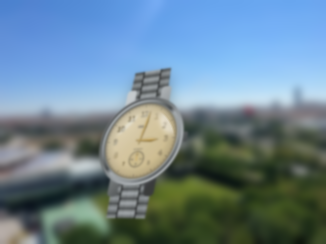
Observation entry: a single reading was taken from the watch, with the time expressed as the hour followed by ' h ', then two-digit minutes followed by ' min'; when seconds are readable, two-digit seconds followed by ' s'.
3 h 02 min
